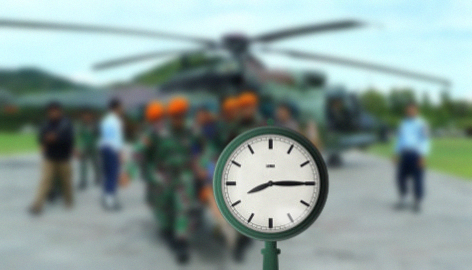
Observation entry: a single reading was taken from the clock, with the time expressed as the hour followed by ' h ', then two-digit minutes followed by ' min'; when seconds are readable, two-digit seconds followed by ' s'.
8 h 15 min
